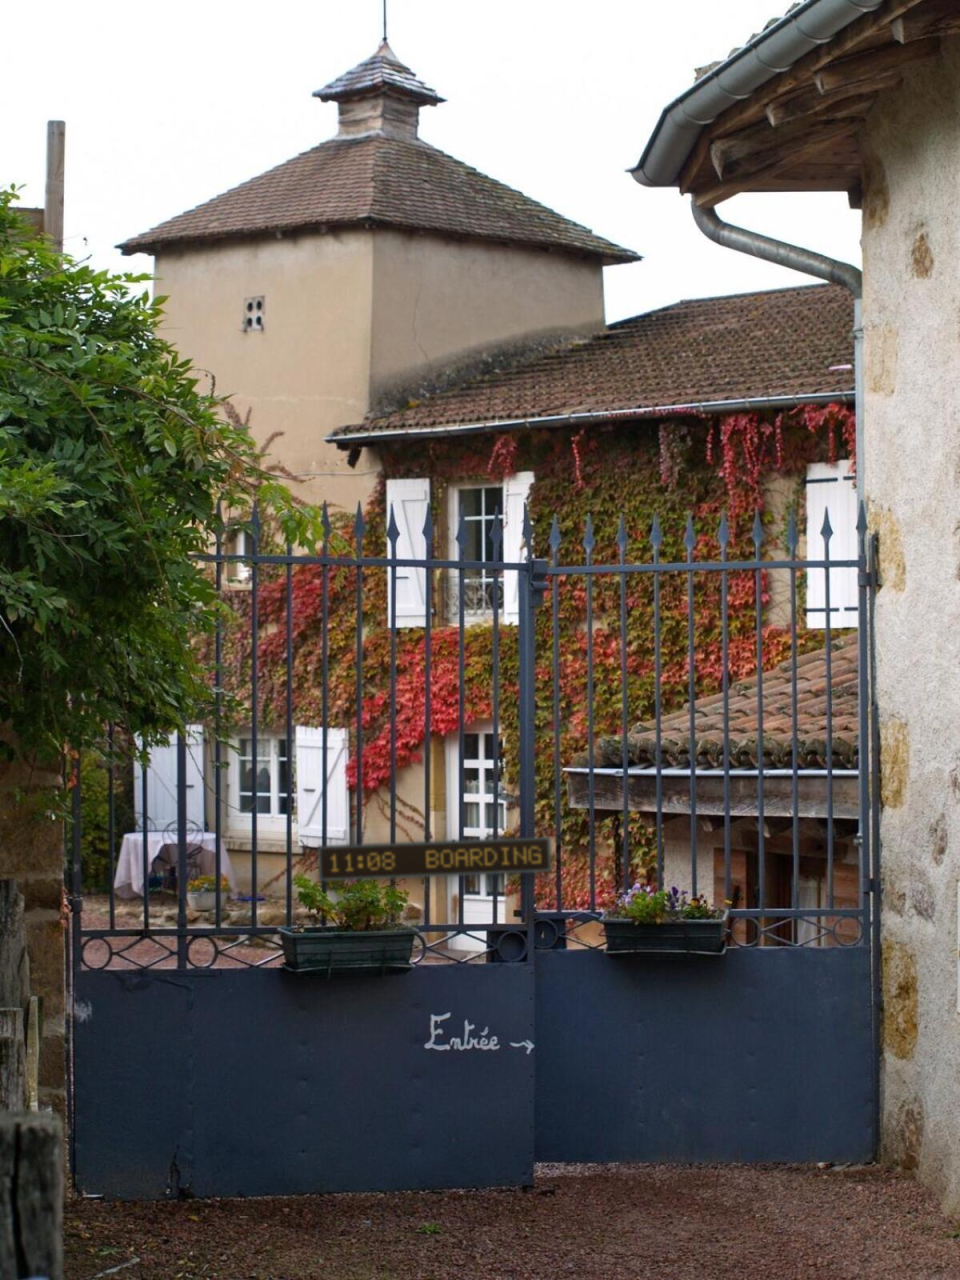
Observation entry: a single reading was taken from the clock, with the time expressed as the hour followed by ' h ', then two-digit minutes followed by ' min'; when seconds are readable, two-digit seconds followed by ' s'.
11 h 08 min
